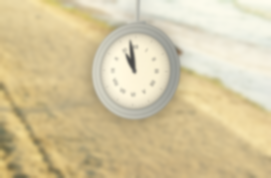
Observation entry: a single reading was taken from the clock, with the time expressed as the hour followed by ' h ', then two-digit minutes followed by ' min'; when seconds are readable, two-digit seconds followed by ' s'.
10 h 58 min
